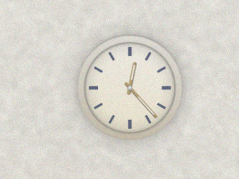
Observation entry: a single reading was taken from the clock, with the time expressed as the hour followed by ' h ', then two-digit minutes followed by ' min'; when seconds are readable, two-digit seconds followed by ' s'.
12 h 23 min
